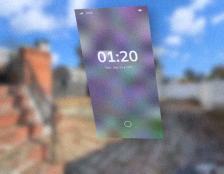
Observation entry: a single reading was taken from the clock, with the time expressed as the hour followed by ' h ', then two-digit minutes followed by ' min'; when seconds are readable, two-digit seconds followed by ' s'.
1 h 20 min
